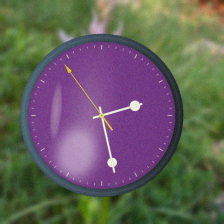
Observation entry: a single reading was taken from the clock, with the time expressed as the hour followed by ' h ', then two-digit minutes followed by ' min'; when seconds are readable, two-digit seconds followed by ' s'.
2 h 27 min 54 s
